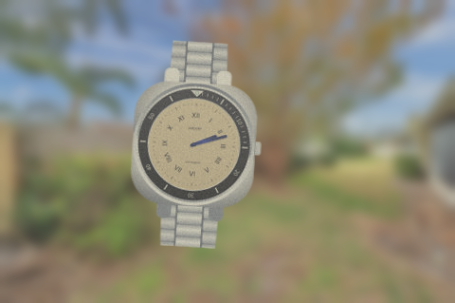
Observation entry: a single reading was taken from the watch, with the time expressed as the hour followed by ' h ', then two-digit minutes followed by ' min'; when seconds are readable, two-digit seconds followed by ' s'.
2 h 12 min
